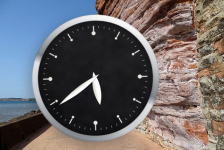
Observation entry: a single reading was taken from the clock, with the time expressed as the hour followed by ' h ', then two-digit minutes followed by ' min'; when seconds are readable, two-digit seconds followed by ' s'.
5 h 39 min
